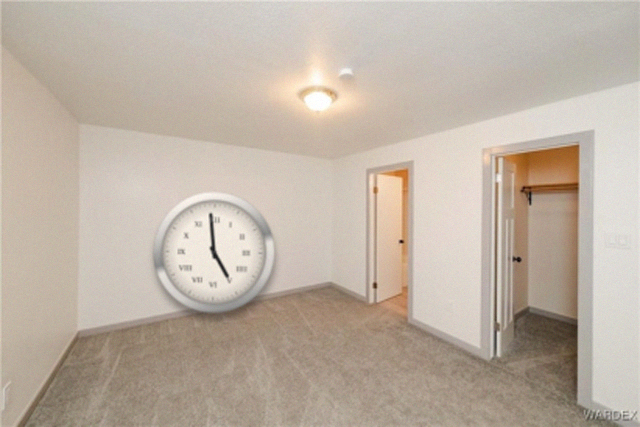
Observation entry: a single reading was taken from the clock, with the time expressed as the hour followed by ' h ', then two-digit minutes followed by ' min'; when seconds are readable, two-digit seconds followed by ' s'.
4 h 59 min
